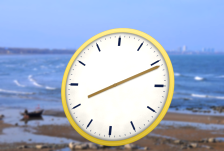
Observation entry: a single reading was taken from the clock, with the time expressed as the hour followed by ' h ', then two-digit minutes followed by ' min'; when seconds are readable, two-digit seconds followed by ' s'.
8 h 11 min
